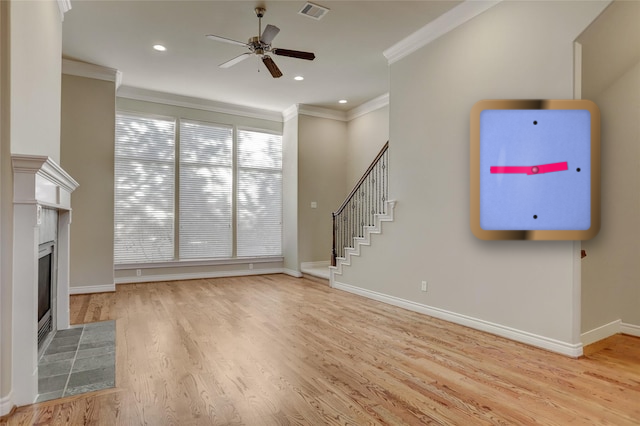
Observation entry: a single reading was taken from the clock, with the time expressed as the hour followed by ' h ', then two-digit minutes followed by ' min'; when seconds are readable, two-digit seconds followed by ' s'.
2 h 45 min
